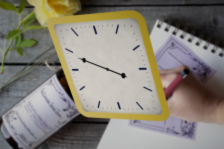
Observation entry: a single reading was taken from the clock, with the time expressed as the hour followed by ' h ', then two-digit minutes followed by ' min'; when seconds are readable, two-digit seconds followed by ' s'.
3 h 49 min
